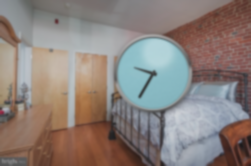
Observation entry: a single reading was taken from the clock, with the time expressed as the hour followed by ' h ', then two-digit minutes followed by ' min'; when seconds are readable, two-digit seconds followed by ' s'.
9 h 35 min
